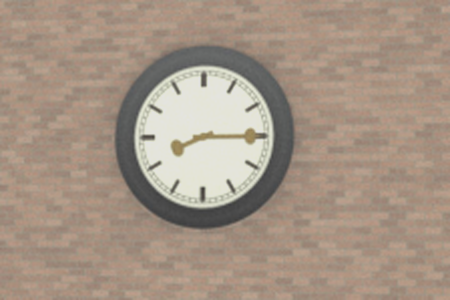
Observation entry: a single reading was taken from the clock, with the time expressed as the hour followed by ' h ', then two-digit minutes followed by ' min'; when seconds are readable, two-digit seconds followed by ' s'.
8 h 15 min
